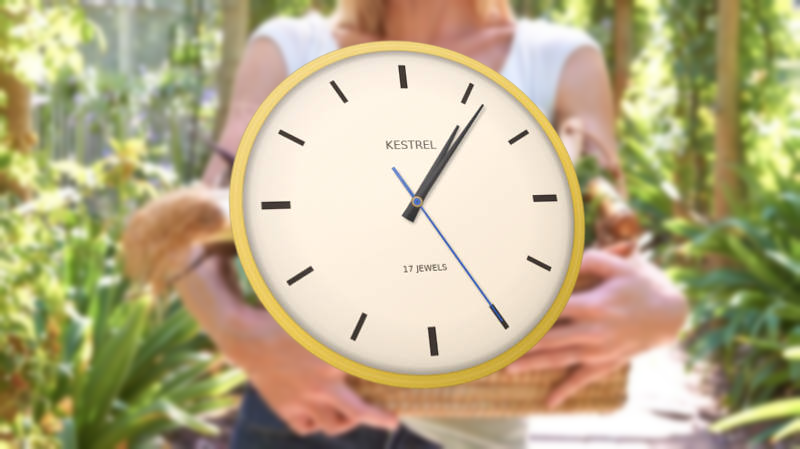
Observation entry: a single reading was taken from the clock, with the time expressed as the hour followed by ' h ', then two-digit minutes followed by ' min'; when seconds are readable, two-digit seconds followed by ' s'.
1 h 06 min 25 s
